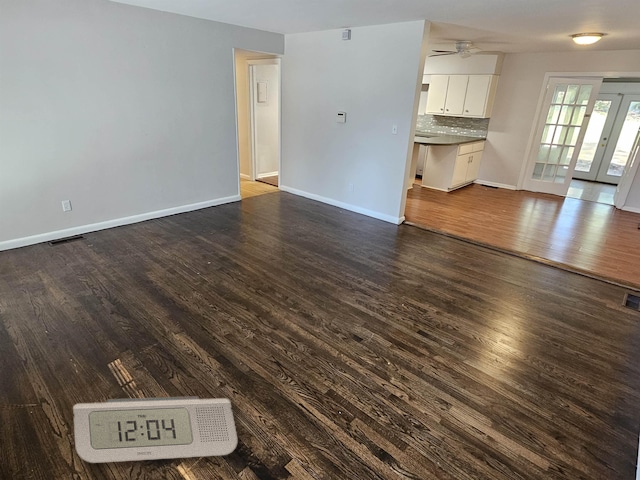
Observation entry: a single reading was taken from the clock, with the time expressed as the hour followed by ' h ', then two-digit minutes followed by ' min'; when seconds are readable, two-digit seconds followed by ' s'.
12 h 04 min
